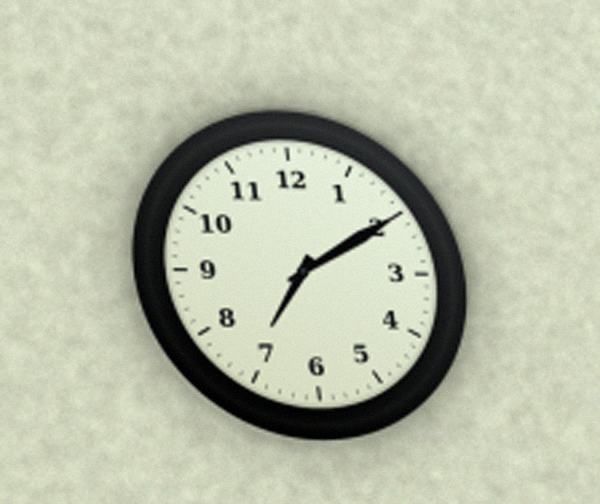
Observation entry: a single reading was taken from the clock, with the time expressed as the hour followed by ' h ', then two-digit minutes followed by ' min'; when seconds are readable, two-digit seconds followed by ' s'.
7 h 10 min
